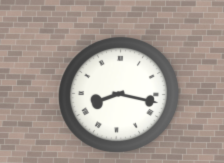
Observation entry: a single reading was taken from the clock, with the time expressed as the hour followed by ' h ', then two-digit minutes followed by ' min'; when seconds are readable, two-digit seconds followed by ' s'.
8 h 17 min
